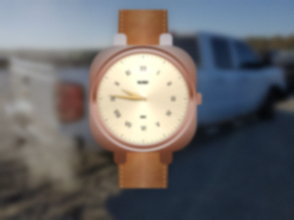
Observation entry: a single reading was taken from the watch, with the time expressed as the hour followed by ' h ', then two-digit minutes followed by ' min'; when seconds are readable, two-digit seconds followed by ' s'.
9 h 46 min
